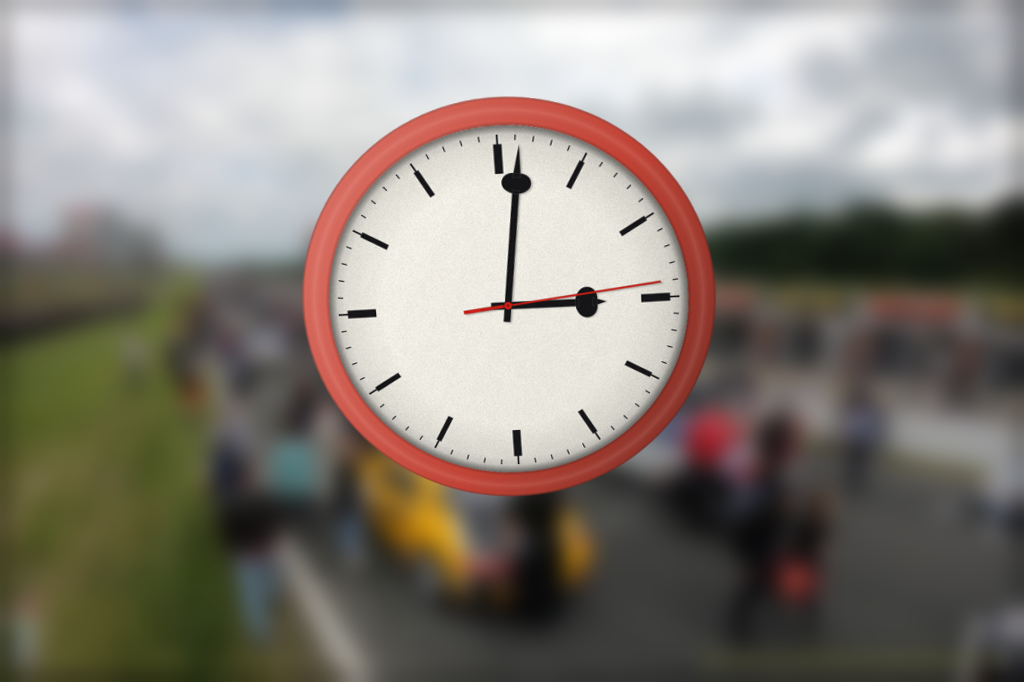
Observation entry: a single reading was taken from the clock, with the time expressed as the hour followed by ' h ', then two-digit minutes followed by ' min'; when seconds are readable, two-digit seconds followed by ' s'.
3 h 01 min 14 s
